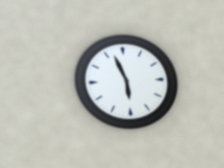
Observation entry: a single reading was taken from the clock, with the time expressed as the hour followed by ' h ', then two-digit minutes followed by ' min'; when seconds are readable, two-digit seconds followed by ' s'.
5 h 57 min
